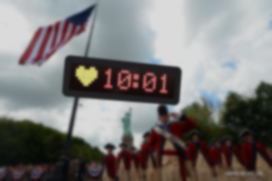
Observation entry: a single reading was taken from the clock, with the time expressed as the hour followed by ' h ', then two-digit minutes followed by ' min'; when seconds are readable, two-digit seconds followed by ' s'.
10 h 01 min
